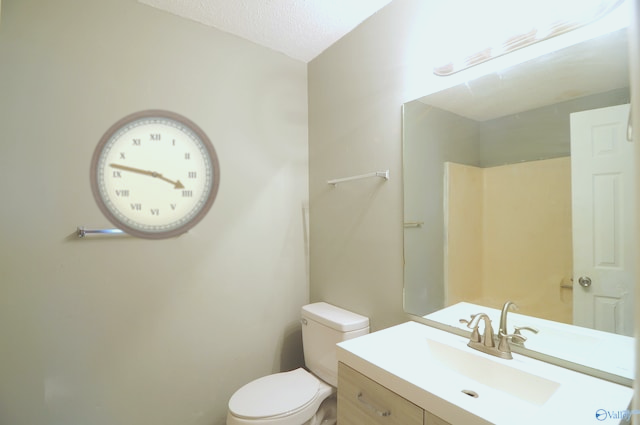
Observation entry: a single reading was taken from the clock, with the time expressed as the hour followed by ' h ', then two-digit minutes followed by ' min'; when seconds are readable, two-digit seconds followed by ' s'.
3 h 47 min
